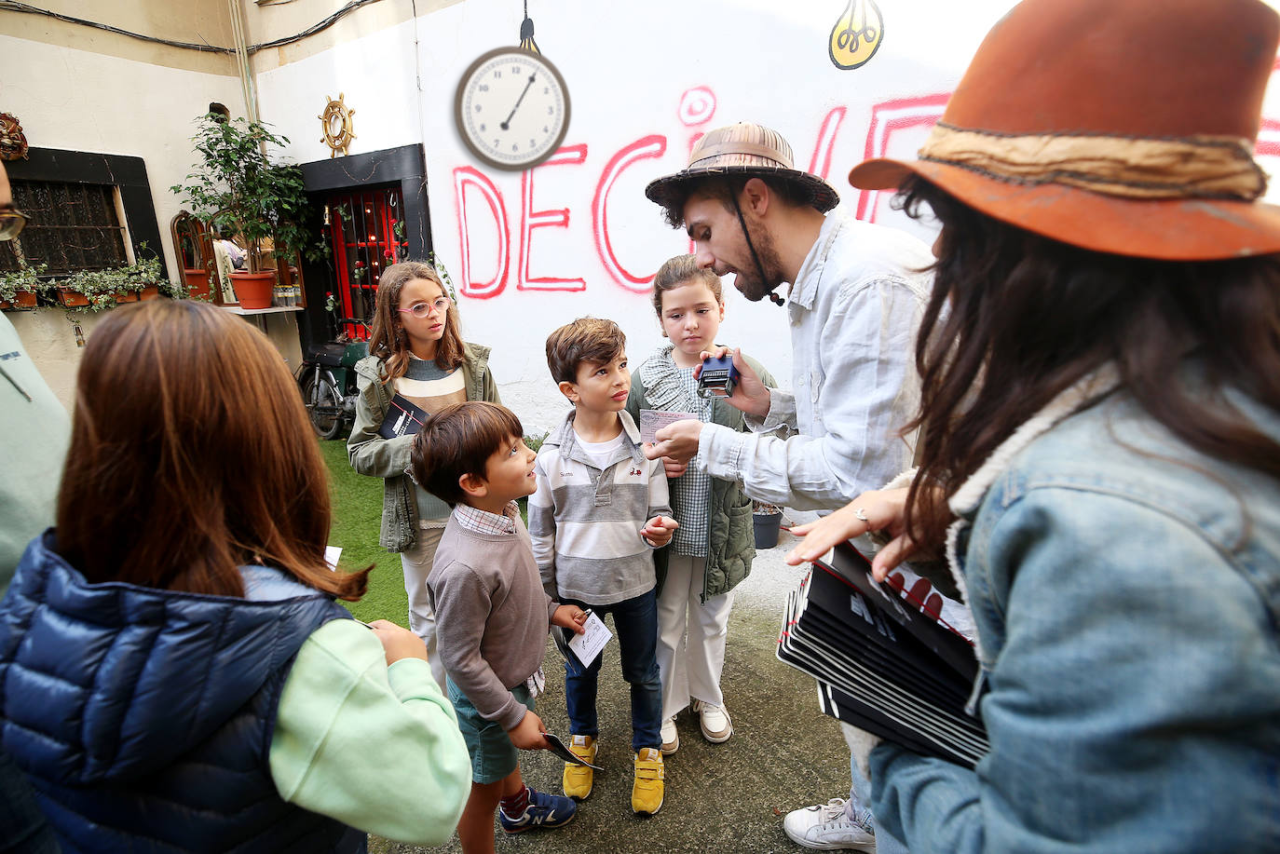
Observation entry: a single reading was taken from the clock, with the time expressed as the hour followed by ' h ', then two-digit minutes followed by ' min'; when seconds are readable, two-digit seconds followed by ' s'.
7 h 05 min
